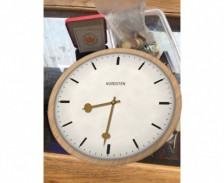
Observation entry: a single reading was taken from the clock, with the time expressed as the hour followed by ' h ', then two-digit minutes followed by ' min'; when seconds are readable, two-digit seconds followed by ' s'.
8 h 31 min
